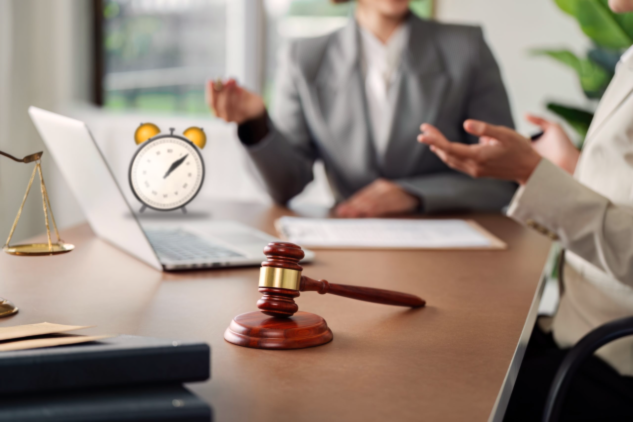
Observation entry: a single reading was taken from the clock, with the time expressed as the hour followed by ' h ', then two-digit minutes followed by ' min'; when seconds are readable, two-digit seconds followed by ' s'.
1 h 07 min
